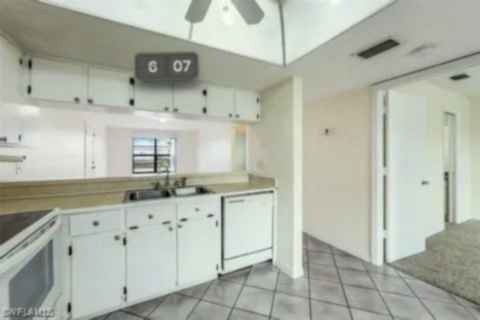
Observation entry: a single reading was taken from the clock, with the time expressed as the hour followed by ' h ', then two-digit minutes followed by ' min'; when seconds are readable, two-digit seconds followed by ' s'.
6 h 07 min
